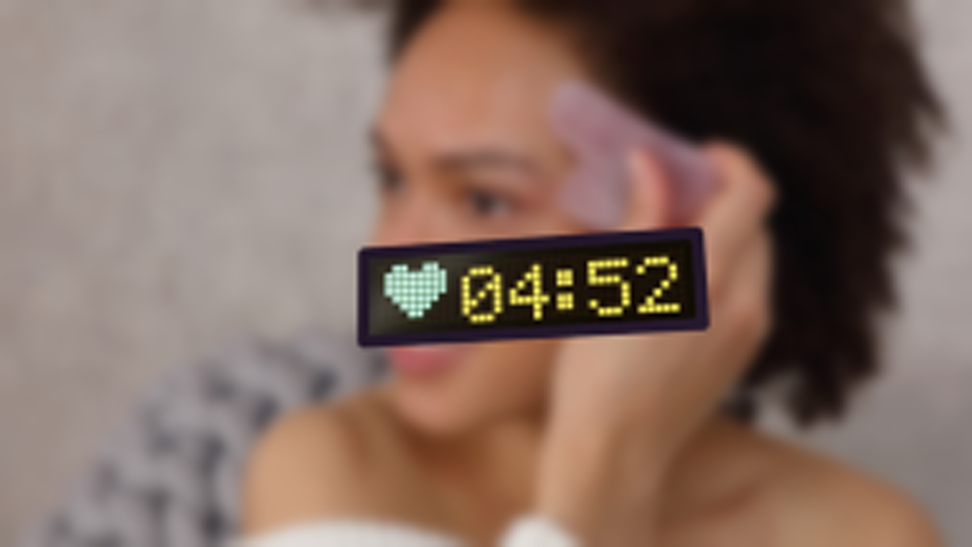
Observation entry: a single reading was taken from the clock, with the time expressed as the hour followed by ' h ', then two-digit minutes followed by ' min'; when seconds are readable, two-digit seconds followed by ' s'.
4 h 52 min
